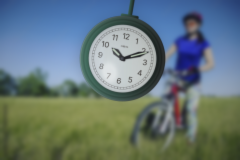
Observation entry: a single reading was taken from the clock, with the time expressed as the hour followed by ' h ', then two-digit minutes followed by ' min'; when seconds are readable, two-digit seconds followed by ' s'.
10 h 11 min
